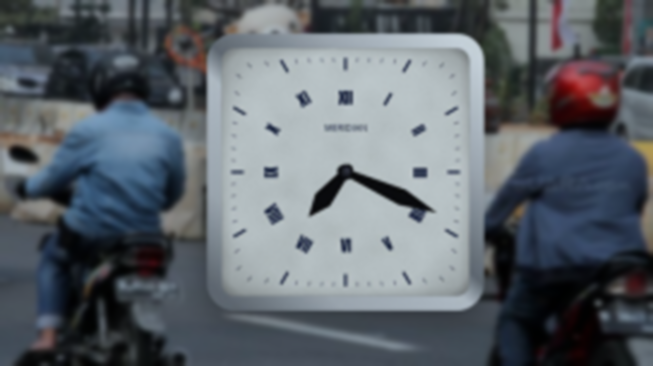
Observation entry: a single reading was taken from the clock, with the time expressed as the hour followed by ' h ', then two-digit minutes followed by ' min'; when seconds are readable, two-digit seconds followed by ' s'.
7 h 19 min
